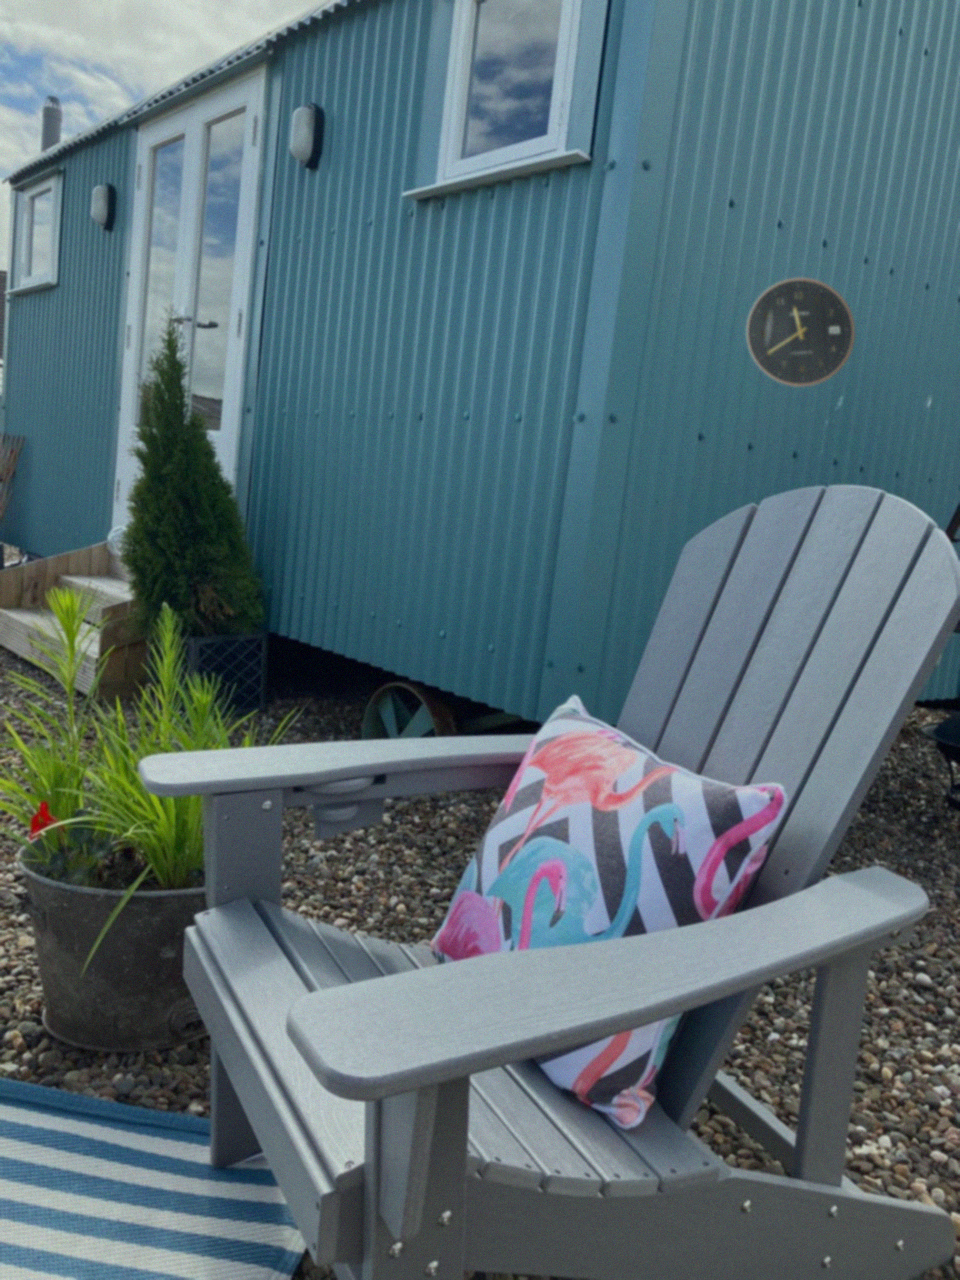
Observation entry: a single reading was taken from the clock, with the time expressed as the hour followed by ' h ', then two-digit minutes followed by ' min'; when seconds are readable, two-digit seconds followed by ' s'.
11 h 40 min
